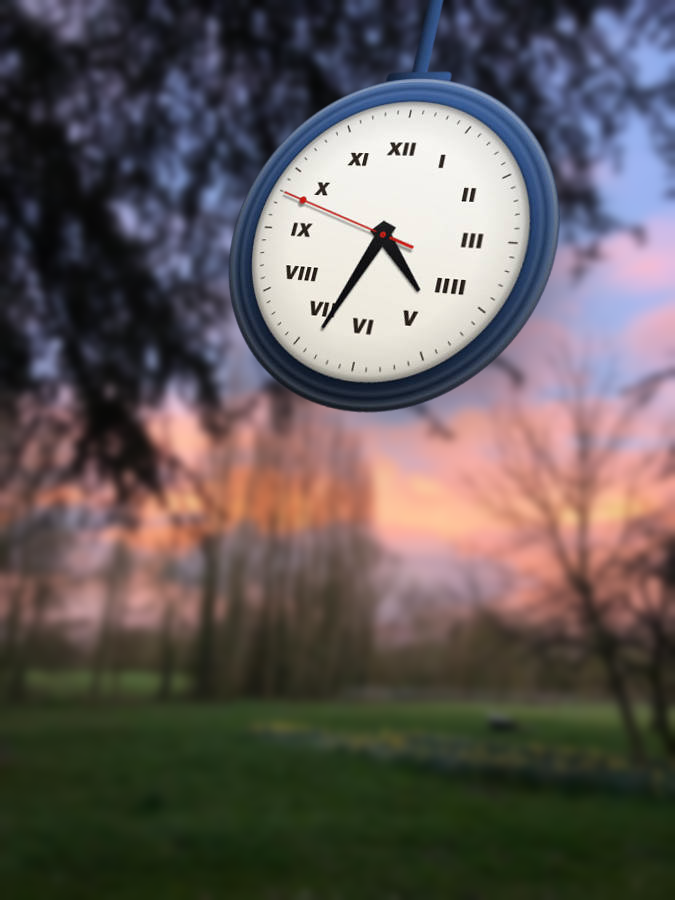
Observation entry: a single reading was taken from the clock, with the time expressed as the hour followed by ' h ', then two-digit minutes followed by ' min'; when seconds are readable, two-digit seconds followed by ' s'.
4 h 33 min 48 s
